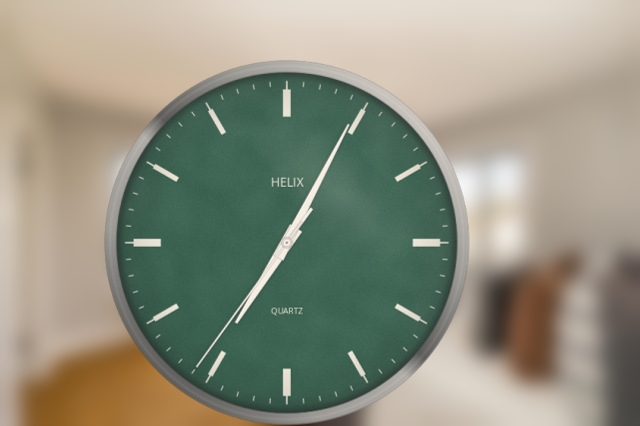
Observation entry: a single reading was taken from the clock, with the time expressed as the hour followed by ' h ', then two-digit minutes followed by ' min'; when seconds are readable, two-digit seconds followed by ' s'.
7 h 04 min 36 s
